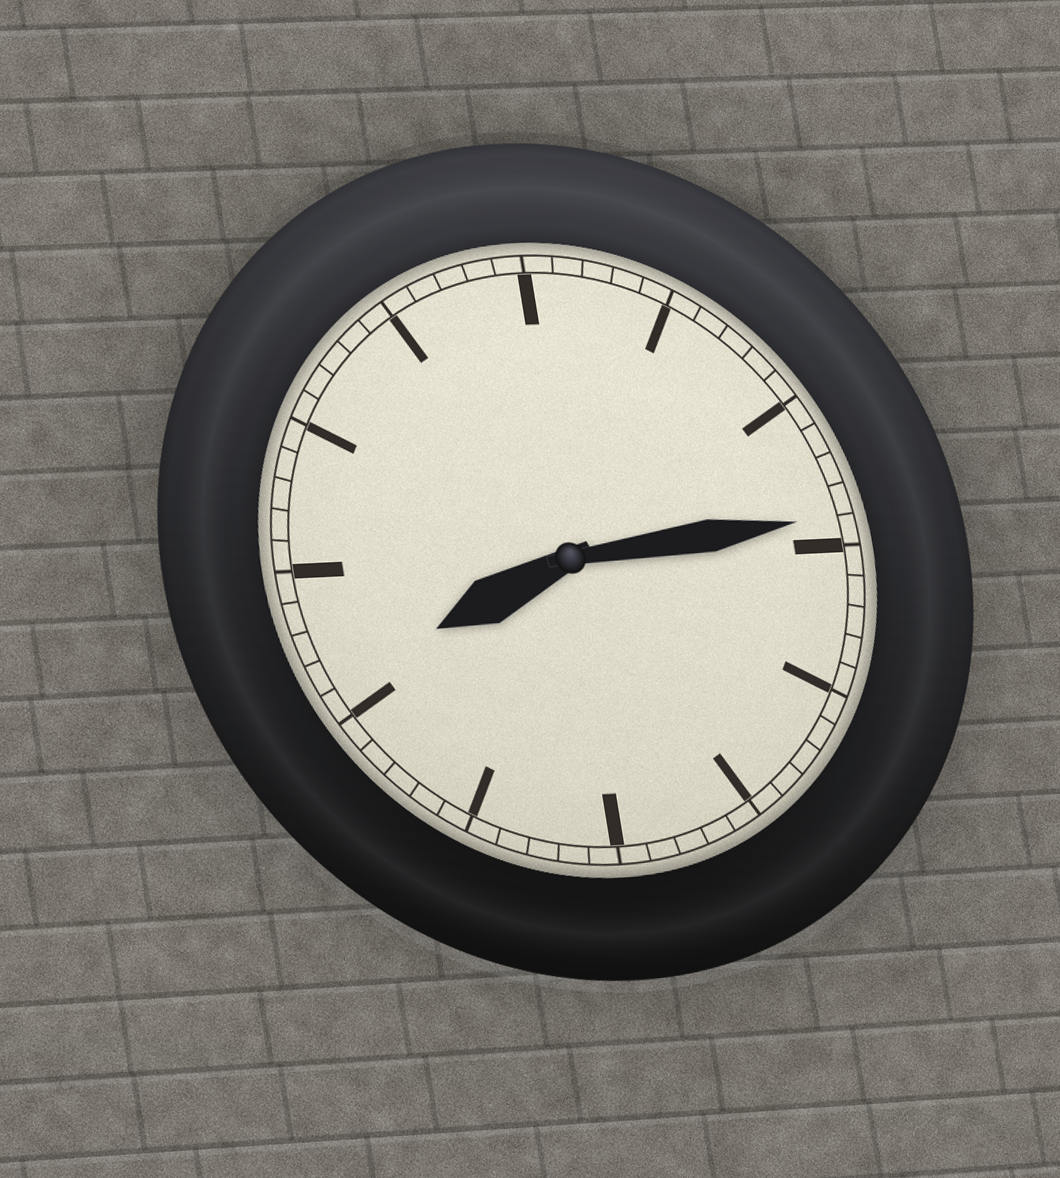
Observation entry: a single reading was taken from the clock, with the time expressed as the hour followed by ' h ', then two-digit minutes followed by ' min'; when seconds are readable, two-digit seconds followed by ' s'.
8 h 14 min
